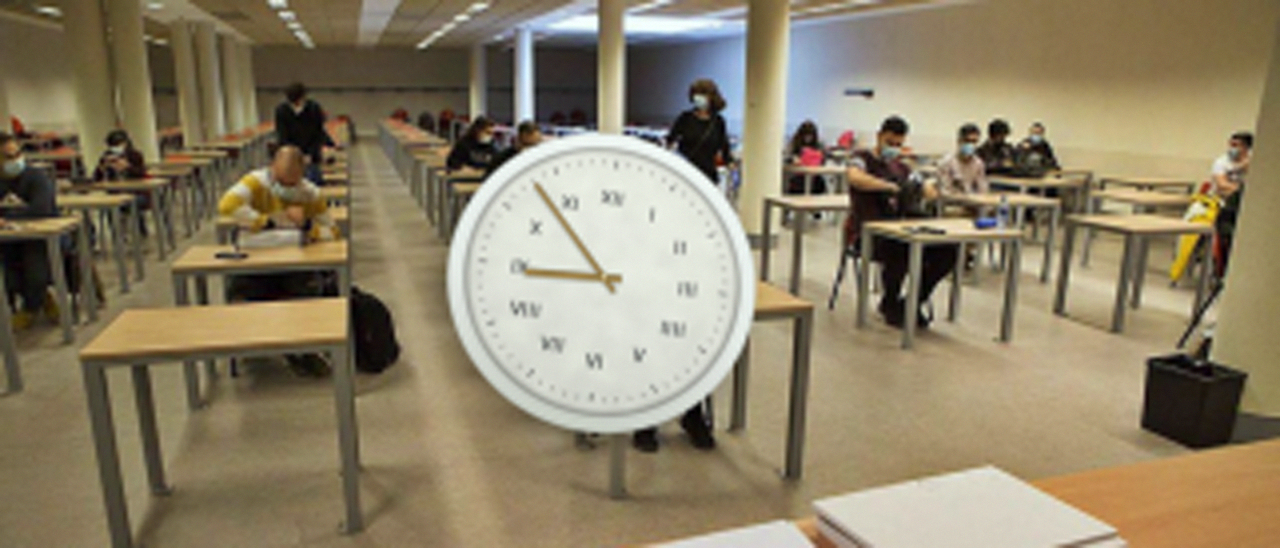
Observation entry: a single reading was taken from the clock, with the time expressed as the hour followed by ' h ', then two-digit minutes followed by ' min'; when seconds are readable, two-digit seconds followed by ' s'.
8 h 53 min
